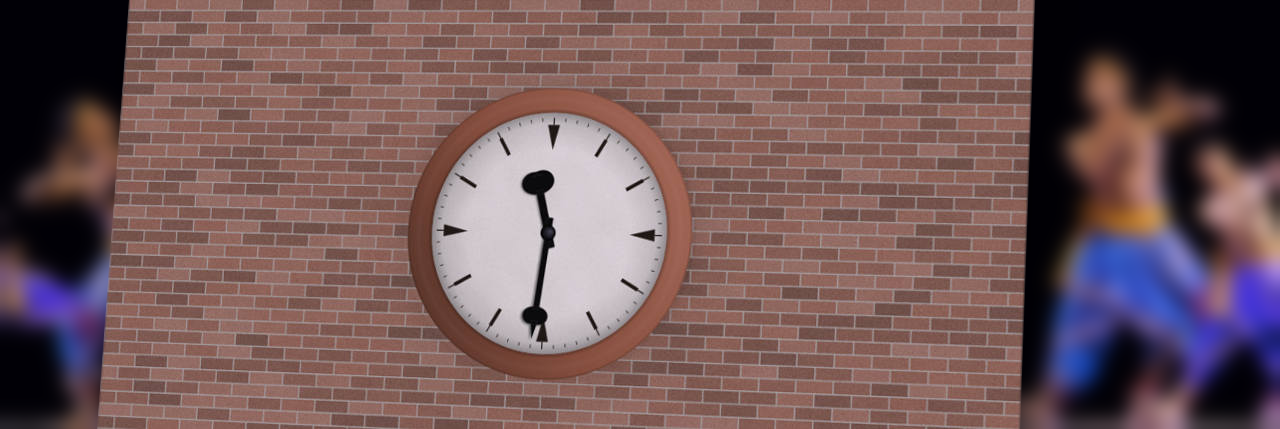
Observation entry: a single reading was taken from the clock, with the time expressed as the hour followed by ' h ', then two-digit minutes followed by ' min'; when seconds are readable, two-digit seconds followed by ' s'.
11 h 31 min
